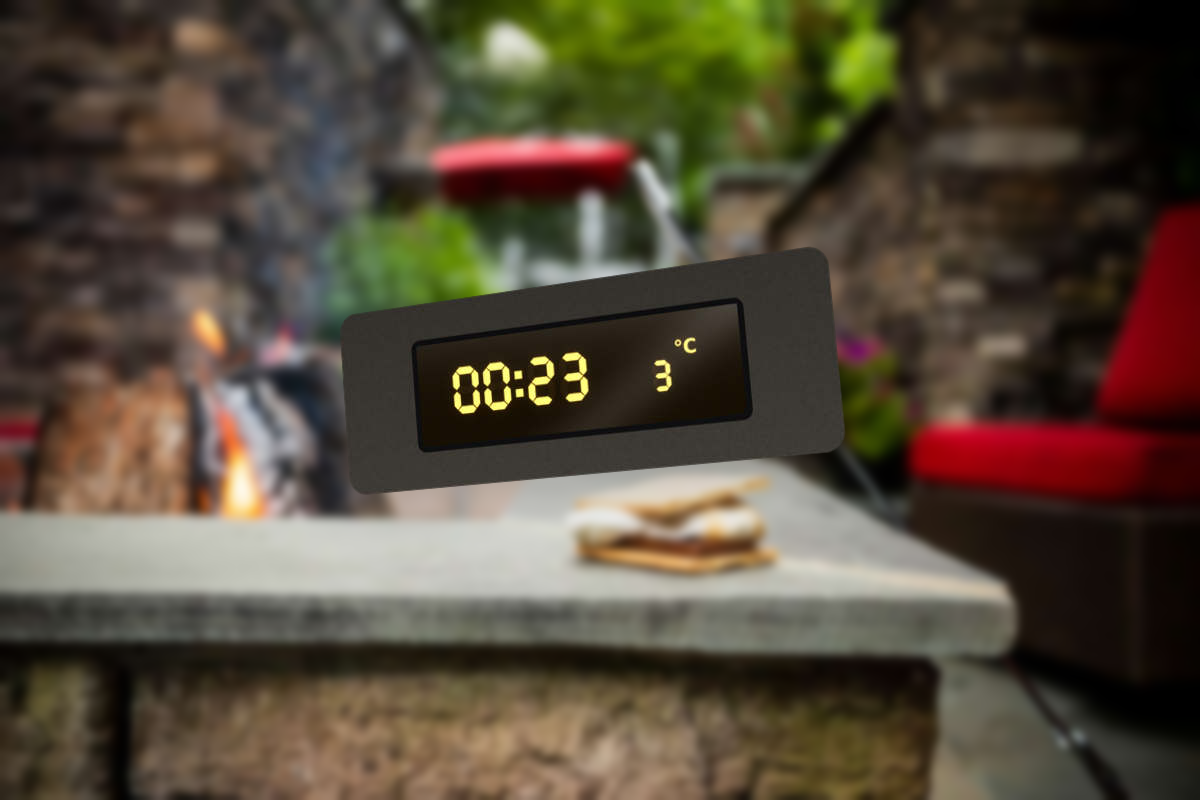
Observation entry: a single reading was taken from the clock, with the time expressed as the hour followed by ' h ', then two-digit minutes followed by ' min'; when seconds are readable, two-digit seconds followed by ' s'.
0 h 23 min
